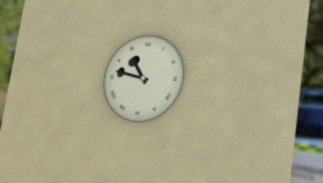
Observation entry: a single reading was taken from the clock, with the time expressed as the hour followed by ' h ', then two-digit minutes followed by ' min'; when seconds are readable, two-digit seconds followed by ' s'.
10 h 47 min
